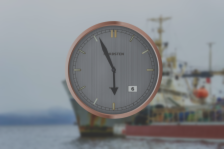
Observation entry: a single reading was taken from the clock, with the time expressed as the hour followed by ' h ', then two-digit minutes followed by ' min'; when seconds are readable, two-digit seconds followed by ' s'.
5 h 56 min
